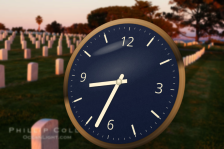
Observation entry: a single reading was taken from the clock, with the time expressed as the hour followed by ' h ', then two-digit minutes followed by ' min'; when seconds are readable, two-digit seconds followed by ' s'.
8 h 33 min
